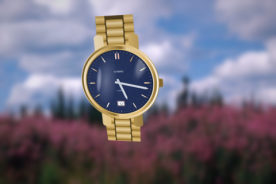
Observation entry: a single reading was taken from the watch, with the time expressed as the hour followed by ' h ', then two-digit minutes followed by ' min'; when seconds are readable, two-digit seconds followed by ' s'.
5 h 17 min
